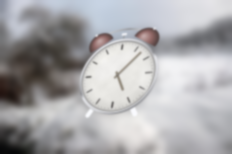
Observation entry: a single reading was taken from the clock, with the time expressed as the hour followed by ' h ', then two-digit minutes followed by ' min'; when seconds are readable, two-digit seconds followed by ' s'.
5 h 07 min
